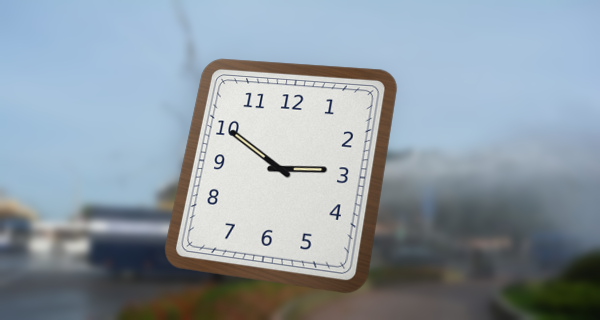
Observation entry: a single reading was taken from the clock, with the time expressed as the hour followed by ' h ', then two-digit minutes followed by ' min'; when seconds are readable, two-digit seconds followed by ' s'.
2 h 50 min
